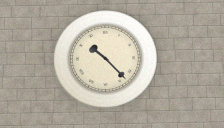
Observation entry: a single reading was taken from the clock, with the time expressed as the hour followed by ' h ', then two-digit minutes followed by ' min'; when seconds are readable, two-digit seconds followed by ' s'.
10 h 23 min
